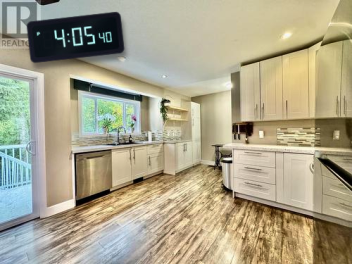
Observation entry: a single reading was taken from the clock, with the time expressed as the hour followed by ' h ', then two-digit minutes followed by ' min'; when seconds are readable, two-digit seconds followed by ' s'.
4 h 05 min 40 s
